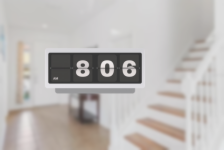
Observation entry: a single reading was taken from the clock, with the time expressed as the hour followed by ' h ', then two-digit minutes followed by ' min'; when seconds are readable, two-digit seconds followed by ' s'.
8 h 06 min
